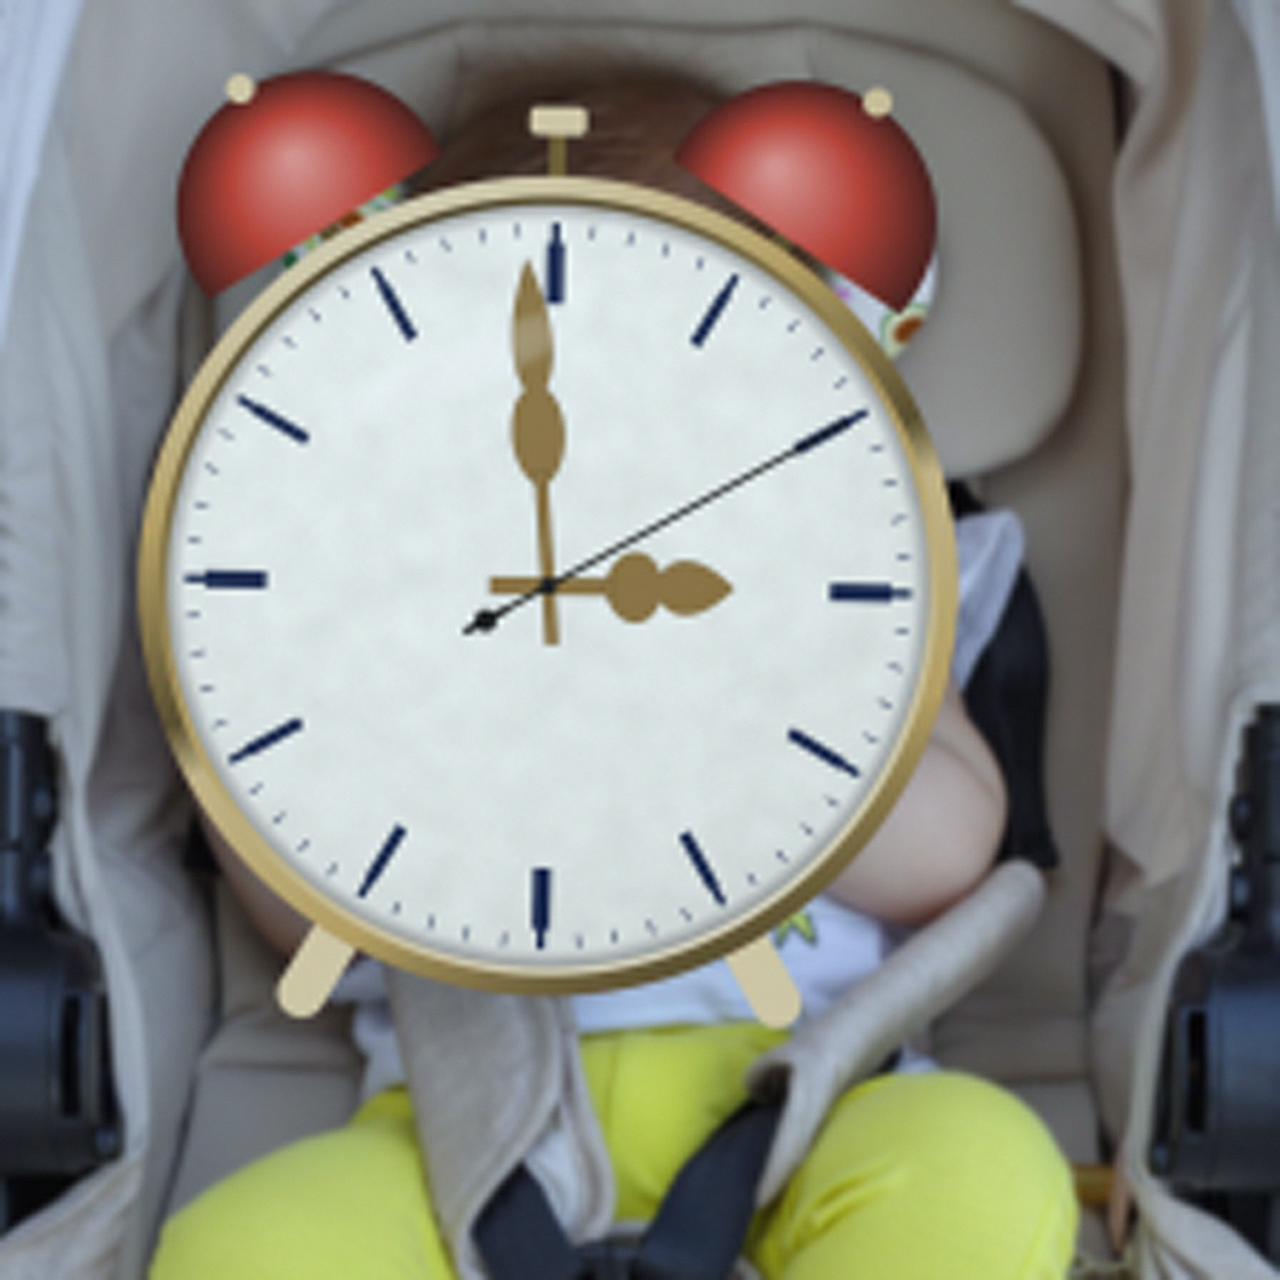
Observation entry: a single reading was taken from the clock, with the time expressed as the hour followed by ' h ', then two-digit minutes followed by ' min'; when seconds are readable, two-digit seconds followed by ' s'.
2 h 59 min 10 s
